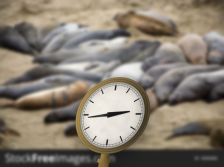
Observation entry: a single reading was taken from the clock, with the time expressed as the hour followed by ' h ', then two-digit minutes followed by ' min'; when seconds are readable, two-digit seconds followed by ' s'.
2 h 44 min
